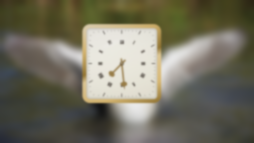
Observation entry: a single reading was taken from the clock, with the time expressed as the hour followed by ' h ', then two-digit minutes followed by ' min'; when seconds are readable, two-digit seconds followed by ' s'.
7 h 29 min
